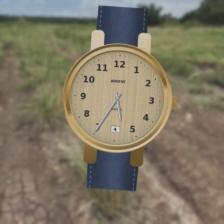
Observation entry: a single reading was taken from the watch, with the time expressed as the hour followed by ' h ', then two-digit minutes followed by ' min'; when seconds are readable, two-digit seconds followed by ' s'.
5 h 35 min
